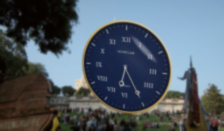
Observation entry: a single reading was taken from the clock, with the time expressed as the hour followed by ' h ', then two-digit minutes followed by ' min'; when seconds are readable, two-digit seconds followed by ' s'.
6 h 25 min
